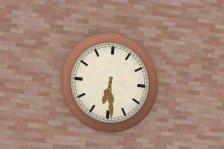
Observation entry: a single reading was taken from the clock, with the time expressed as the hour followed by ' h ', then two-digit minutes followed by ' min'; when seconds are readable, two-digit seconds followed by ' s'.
6 h 29 min
